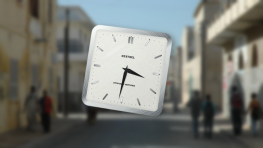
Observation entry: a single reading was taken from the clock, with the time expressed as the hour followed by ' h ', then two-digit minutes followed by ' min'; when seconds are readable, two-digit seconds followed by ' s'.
3 h 31 min
